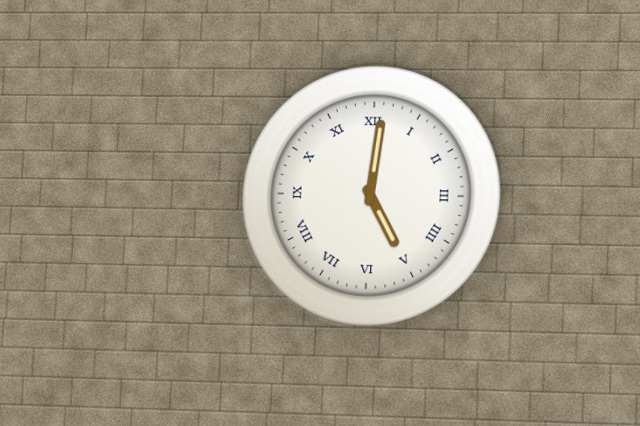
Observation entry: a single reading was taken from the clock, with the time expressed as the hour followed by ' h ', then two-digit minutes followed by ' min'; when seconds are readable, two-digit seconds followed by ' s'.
5 h 01 min
